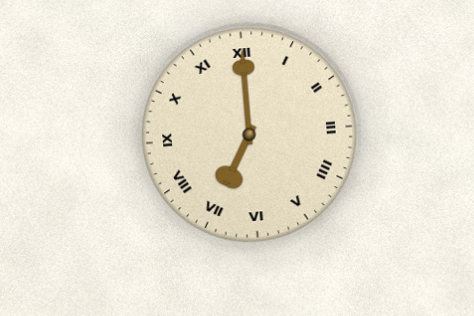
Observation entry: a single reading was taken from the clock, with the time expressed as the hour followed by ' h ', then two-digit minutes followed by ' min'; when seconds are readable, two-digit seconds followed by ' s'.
7 h 00 min
